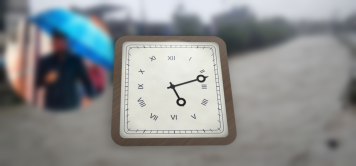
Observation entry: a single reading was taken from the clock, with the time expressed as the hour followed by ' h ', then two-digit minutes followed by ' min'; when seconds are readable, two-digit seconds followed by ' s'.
5 h 12 min
